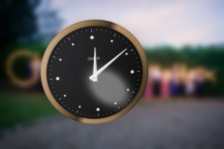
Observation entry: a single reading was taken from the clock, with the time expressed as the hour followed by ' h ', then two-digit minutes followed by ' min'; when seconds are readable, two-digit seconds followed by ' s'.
12 h 09 min
